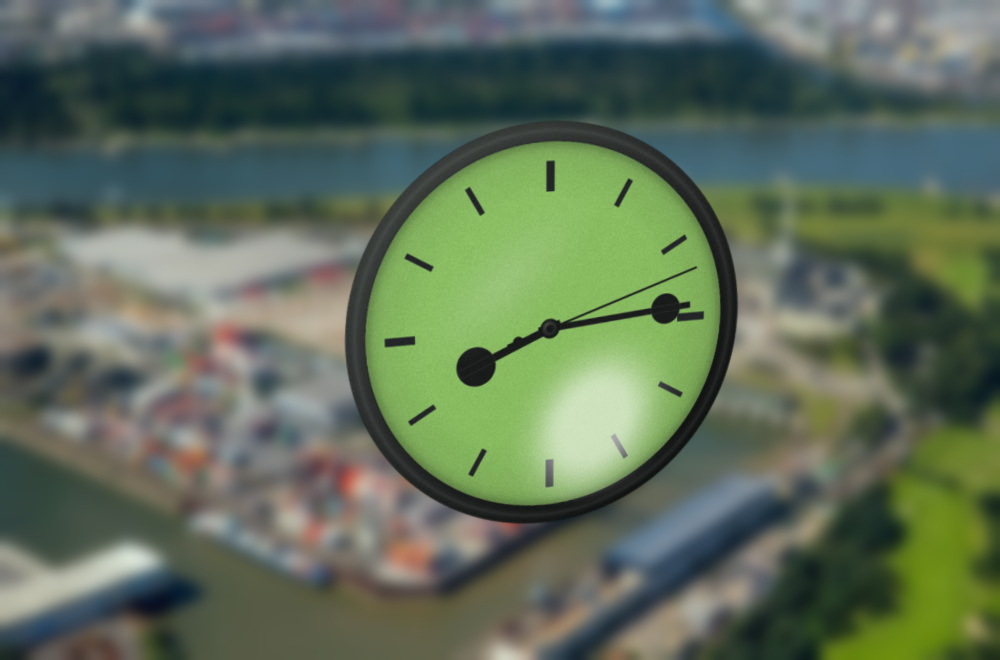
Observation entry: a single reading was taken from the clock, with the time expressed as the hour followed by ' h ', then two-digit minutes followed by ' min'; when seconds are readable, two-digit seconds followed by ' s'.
8 h 14 min 12 s
